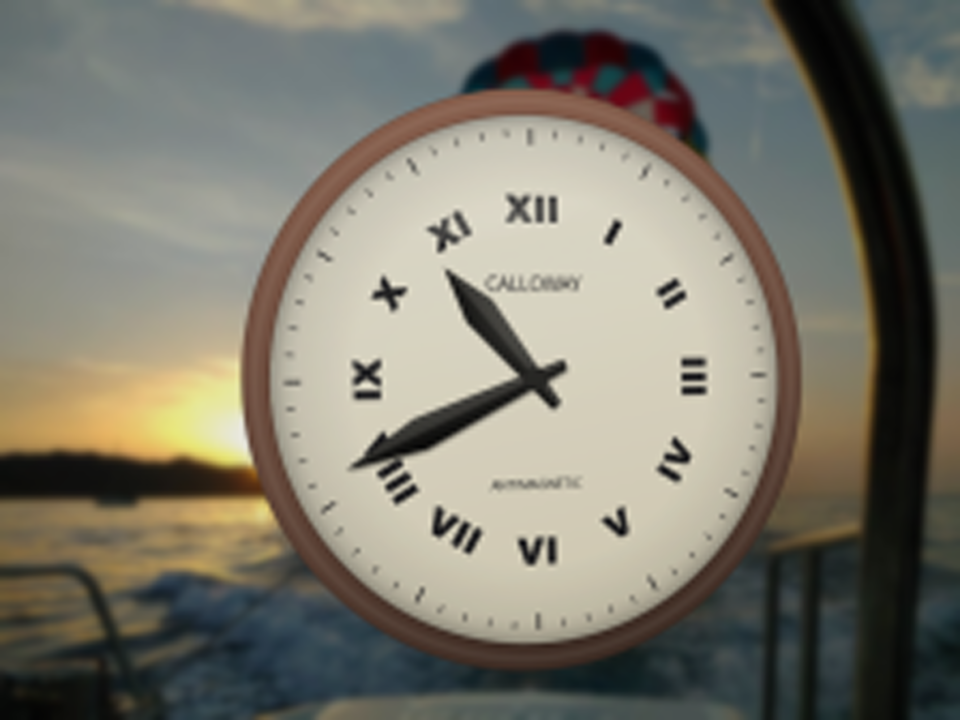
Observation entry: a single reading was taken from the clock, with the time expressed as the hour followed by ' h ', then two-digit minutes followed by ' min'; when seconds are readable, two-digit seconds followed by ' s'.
10 h 41 min
